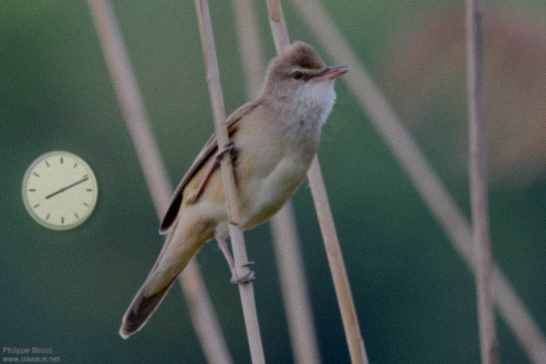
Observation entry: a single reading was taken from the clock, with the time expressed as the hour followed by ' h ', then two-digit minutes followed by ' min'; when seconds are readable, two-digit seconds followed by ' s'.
8 h 11 min
